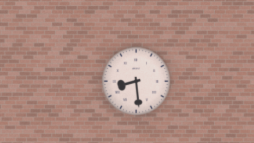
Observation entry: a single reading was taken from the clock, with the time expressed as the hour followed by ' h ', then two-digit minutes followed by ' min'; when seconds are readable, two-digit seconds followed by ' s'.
8 h 29 min
